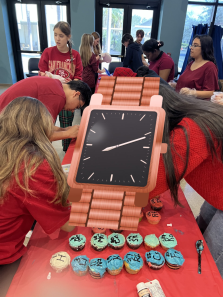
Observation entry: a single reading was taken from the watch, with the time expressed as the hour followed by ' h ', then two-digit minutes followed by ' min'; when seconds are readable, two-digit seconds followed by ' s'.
8 h 11 min
